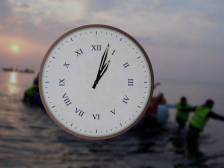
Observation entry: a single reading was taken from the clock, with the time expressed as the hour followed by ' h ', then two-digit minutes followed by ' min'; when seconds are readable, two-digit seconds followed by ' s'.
1 h 03 min
